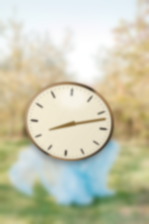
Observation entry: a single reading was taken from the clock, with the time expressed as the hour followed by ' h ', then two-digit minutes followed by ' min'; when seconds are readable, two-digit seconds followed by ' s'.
8 h 12 min
